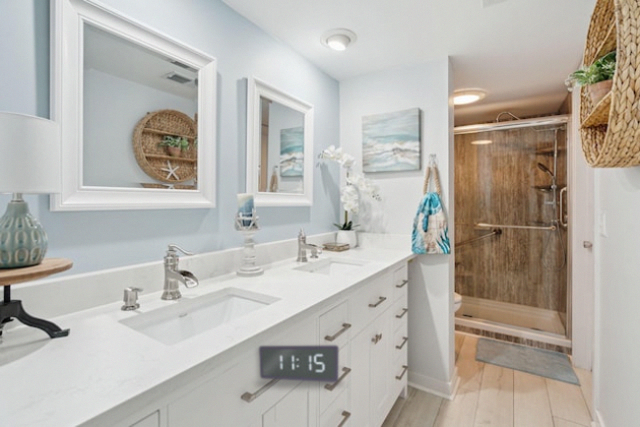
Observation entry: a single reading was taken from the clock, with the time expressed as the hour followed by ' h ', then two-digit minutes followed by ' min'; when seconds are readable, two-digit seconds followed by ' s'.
11 h 15 min
